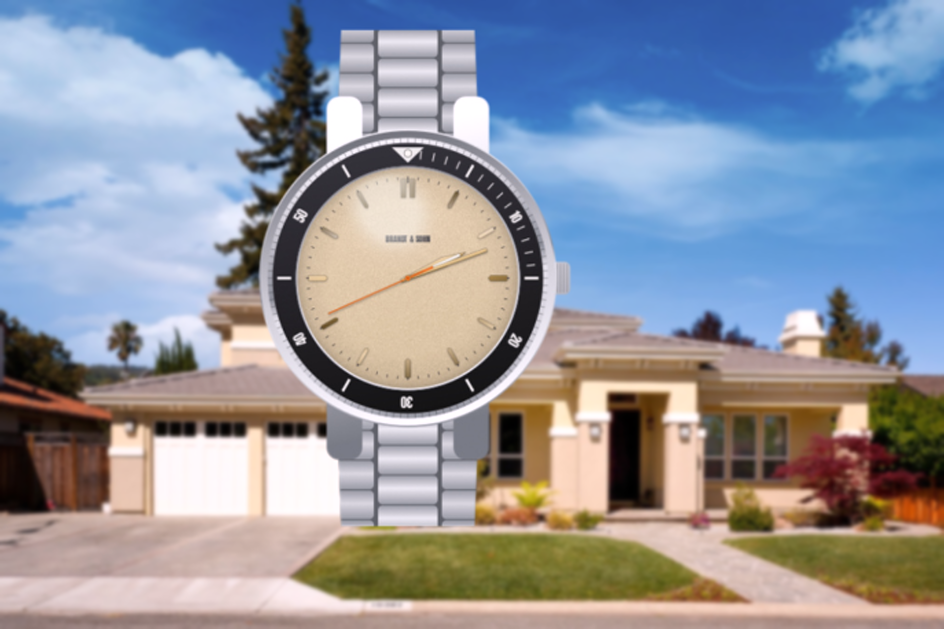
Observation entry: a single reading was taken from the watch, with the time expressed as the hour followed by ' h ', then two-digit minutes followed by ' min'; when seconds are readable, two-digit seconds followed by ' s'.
2 h 11 min 41 s
